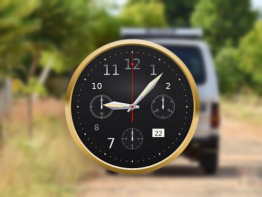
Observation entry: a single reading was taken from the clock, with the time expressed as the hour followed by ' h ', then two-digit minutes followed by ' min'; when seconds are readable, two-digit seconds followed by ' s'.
9 h 07 min
